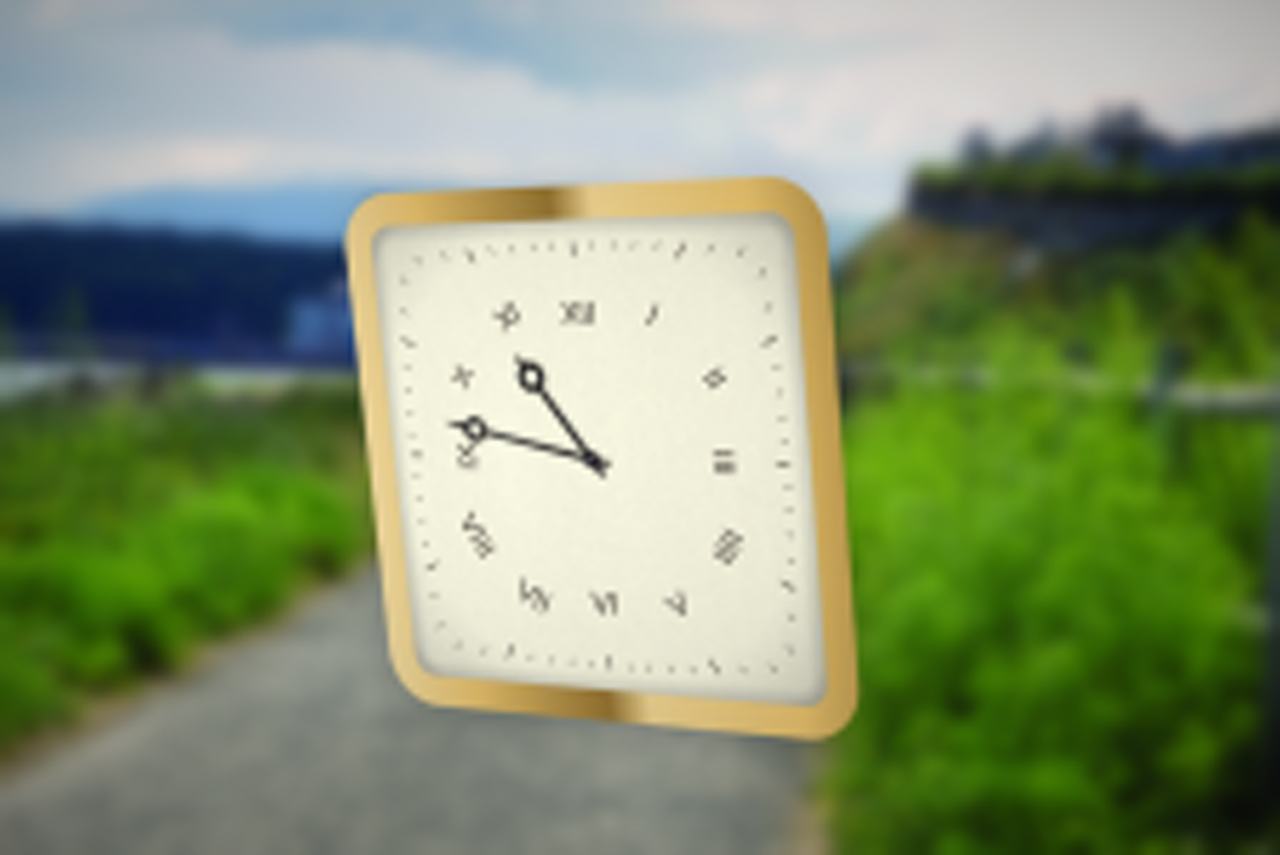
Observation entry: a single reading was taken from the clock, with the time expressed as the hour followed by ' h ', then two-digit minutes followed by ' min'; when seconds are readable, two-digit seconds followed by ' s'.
10 h 47 min
